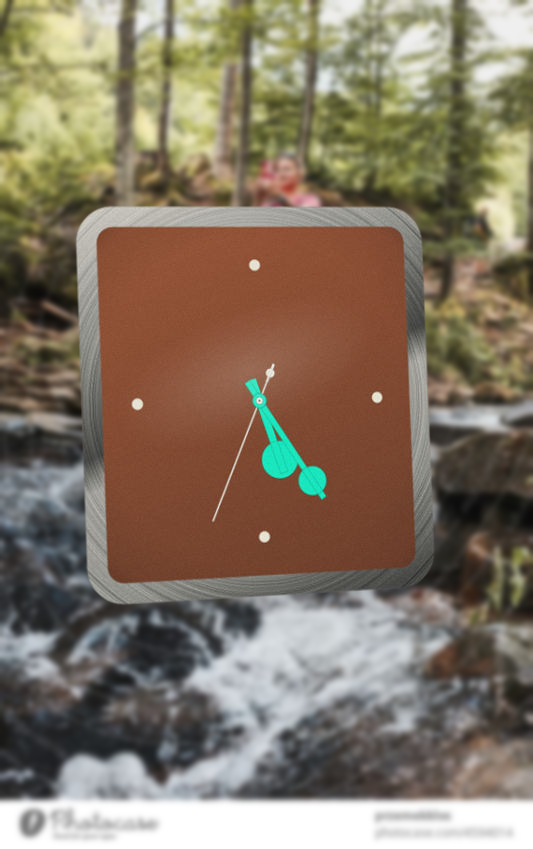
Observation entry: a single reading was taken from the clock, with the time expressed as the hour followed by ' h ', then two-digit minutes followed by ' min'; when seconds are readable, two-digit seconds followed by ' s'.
5 h 24 min 34 s
